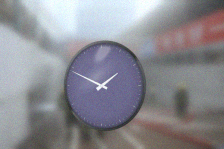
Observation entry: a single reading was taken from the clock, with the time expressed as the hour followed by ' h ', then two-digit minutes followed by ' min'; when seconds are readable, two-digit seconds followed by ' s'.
1 h 49 min
